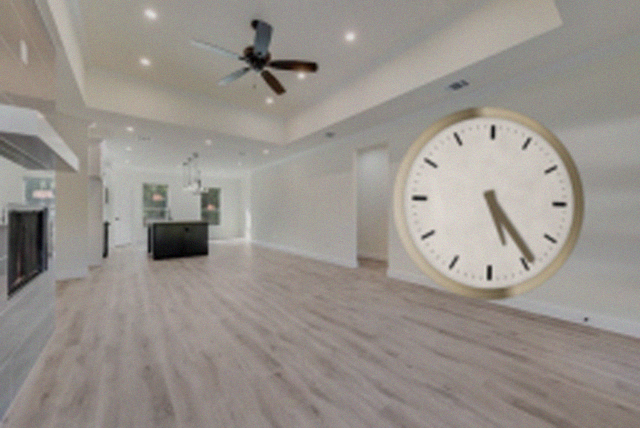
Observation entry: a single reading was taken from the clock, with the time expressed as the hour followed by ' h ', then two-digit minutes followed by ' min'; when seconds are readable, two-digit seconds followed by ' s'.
5 h 24 min
